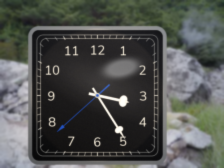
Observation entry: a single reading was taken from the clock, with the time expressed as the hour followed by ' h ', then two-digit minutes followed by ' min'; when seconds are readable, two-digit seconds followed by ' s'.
3 h 24 min 38 s
